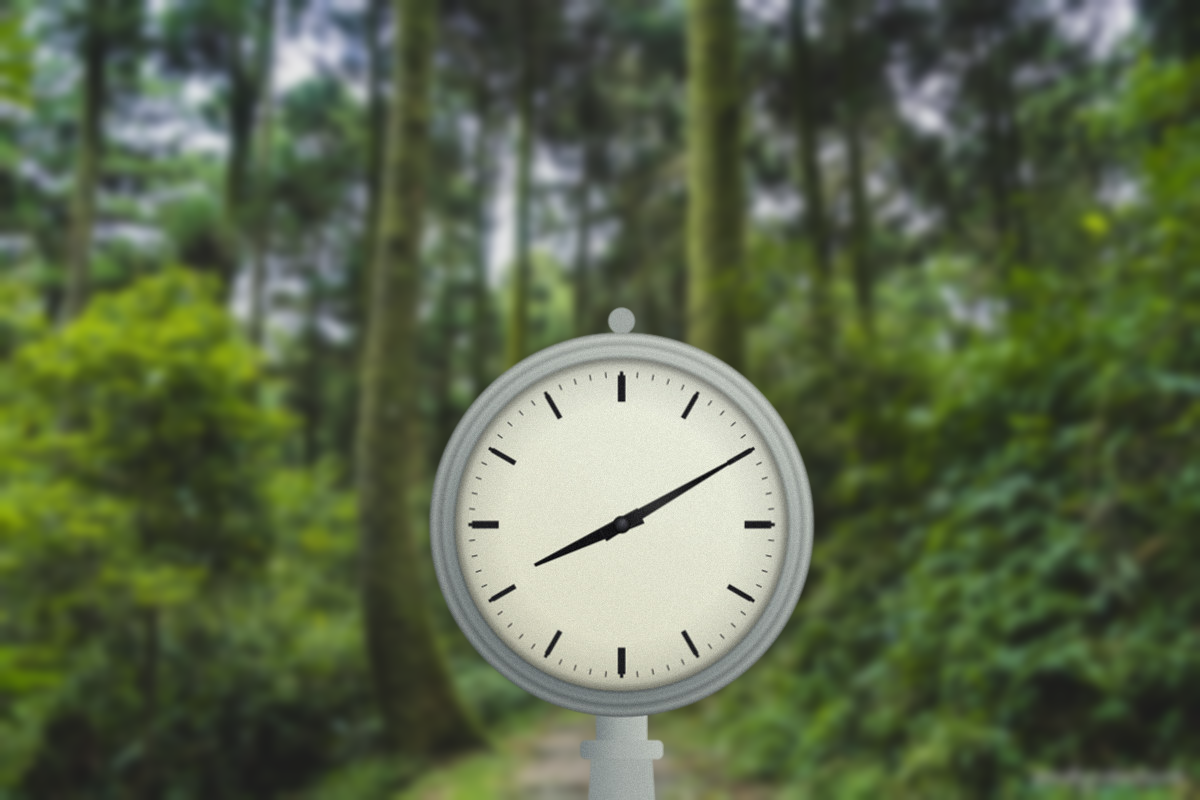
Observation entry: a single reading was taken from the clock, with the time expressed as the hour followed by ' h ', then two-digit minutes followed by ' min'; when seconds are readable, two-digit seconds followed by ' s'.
8 h 10 min
